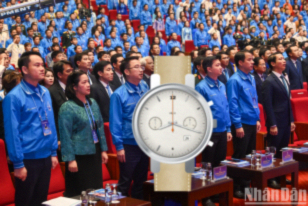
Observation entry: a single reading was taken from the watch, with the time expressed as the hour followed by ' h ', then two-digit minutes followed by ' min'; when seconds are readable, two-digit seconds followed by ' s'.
8 h 18 min
